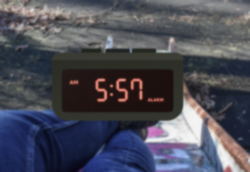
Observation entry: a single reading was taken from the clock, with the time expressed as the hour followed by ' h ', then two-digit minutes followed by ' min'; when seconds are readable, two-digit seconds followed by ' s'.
5 h 57 min
